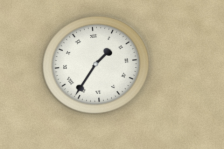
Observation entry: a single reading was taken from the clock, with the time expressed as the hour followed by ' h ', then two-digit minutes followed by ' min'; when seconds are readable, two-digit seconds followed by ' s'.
1 h 36 min
